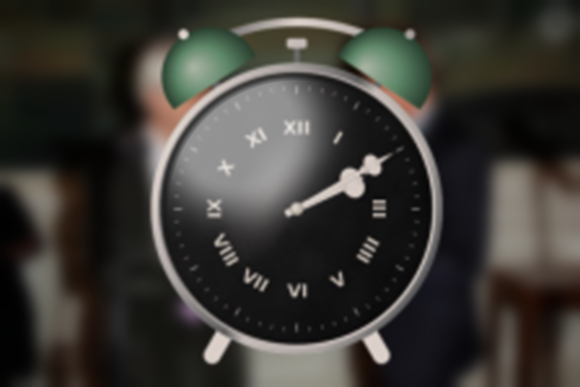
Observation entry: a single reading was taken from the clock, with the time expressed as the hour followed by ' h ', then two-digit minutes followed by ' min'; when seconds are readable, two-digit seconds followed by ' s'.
2 h 10 min
